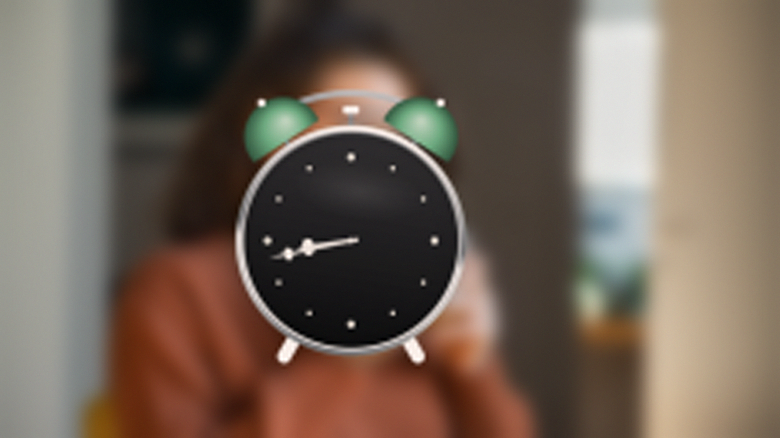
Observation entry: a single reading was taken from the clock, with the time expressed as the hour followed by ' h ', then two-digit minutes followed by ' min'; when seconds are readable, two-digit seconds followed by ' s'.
8 h 43 min
